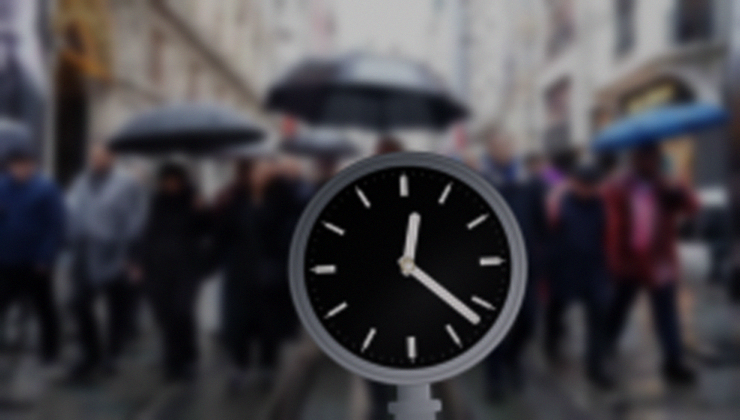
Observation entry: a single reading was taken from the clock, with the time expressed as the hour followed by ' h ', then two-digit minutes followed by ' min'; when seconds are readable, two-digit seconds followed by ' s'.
12 h 22 min
